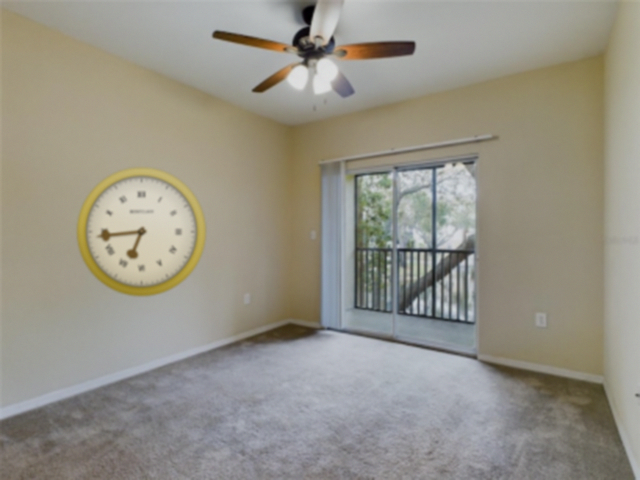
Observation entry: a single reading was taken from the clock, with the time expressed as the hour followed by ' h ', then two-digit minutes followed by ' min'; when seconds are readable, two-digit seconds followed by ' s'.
6 h 44 min
